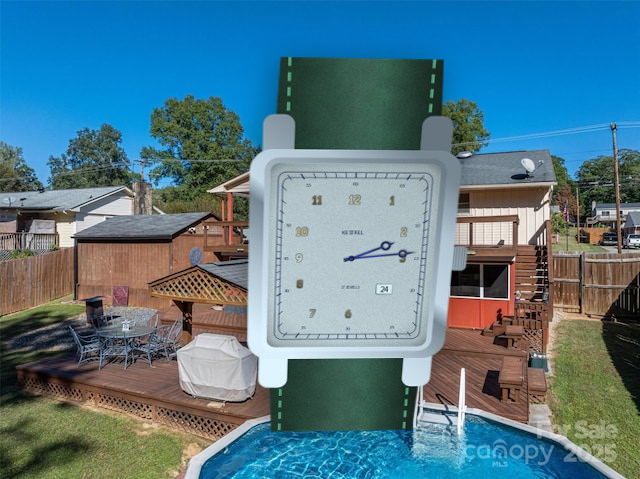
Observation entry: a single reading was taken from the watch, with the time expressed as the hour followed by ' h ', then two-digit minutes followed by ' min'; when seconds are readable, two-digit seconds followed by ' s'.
2 h 14 min
